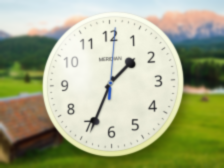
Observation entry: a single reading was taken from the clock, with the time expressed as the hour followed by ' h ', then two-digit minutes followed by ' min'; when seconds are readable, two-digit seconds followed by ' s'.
1 h 34 min 01 s
